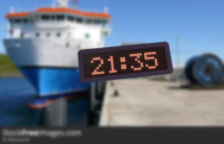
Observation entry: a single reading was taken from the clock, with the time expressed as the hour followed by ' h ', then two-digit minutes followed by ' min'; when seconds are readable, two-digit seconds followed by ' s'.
21 h 35 min
